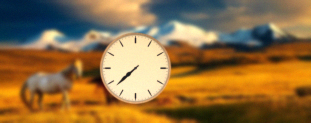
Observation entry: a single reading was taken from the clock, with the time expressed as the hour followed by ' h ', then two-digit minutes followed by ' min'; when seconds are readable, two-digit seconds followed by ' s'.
7 h 38 min
